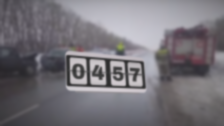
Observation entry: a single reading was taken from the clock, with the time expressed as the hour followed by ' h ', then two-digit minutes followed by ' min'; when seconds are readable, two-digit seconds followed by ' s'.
4 h 57 min
